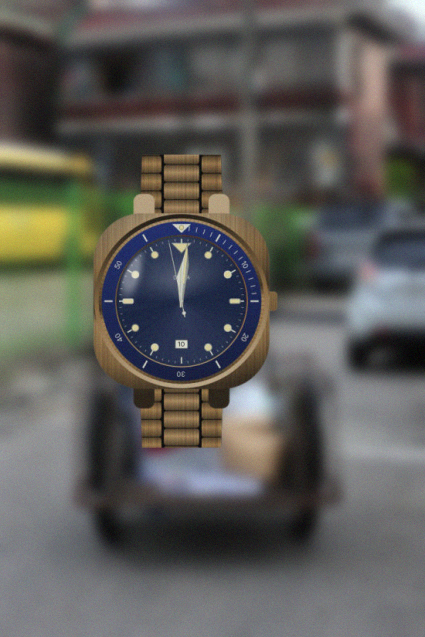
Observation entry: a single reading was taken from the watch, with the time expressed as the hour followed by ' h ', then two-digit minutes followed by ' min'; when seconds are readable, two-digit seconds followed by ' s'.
12 h 00 min 58 s
